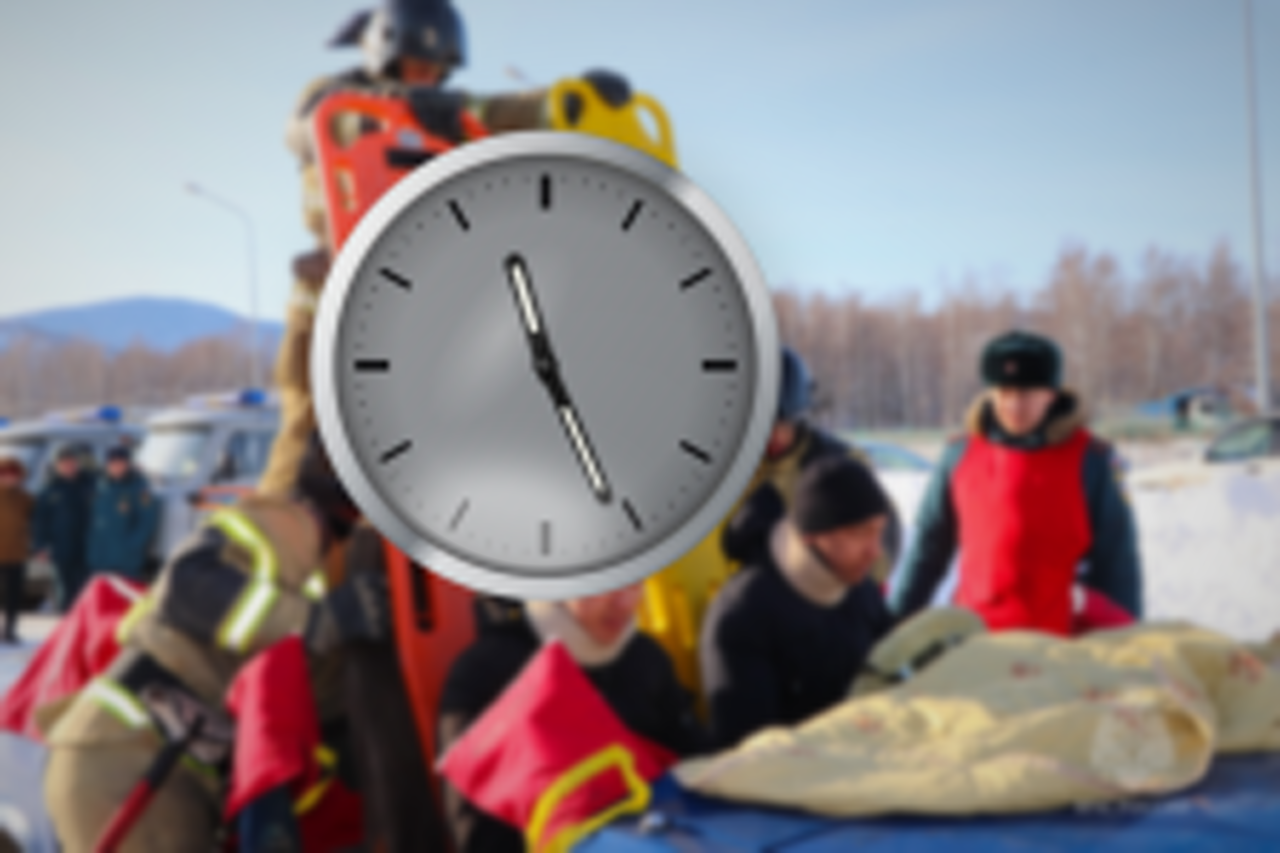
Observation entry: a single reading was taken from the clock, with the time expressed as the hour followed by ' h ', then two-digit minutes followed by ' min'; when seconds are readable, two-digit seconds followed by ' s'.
11 h 26 min
